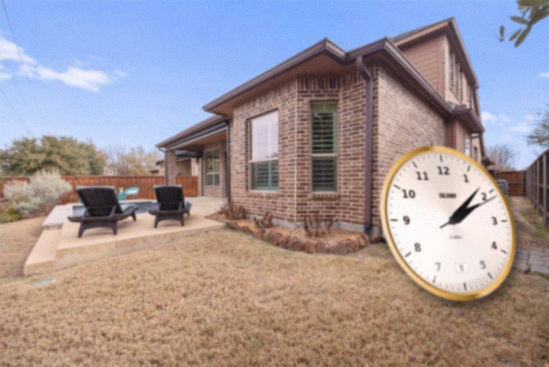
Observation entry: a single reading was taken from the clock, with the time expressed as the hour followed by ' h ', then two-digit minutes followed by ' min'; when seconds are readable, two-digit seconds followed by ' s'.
2 h 08 min 11 s
